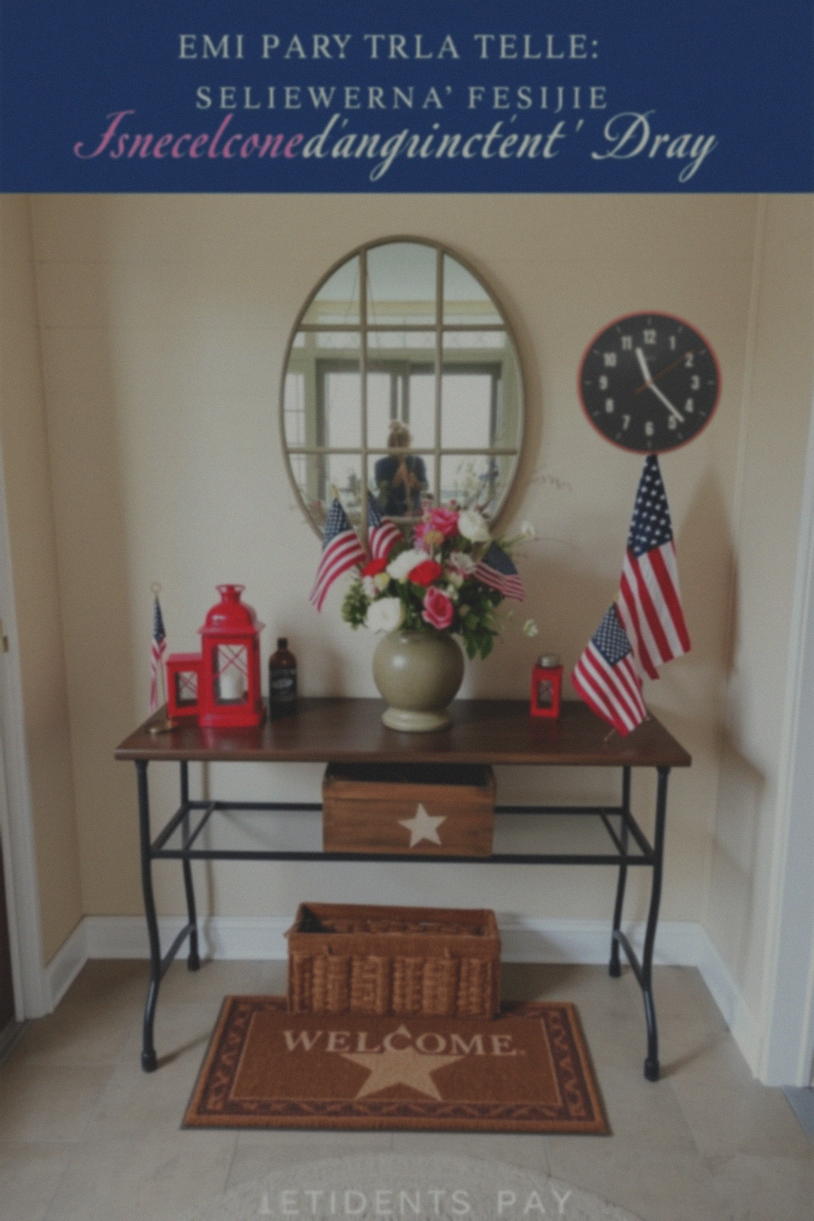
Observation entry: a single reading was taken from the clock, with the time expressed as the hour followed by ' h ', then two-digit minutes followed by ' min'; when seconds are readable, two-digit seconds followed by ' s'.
11 h 23 min 09 s
